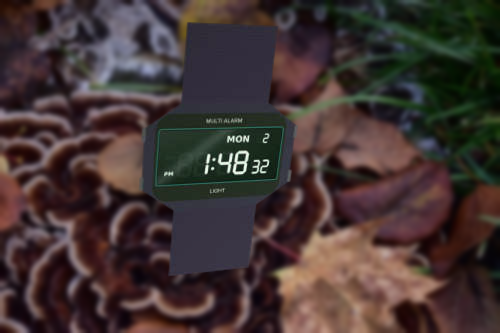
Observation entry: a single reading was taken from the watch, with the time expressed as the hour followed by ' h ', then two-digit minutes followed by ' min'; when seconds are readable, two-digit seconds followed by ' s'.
1 h 48 min 32 s
